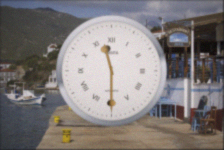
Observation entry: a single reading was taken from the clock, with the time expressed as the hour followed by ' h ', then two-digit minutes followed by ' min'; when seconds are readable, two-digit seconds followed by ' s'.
11 h 30 min
